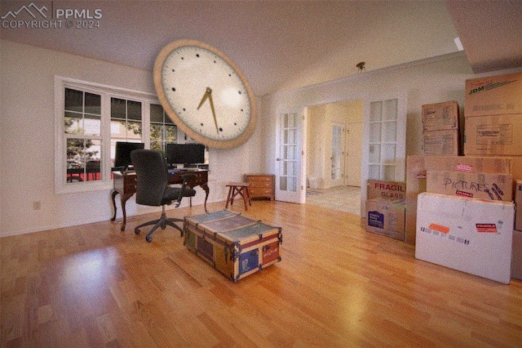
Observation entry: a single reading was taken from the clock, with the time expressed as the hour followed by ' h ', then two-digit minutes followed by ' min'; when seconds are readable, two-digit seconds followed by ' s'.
7 h 31 min
